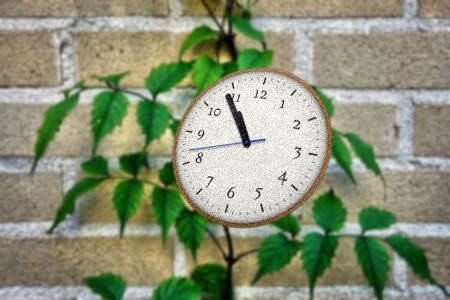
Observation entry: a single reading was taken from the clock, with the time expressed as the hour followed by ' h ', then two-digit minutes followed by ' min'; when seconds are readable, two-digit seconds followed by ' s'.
10 h 53 min 42 s
